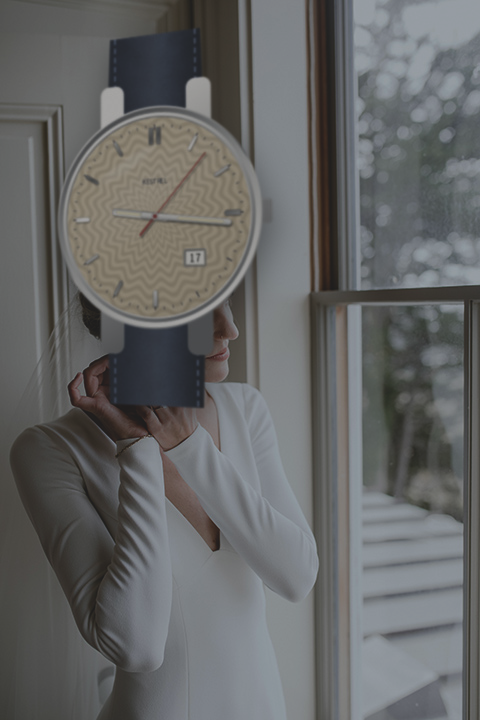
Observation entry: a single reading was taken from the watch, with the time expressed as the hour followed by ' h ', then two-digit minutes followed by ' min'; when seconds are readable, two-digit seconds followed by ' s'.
9 h 16 min 07 s
